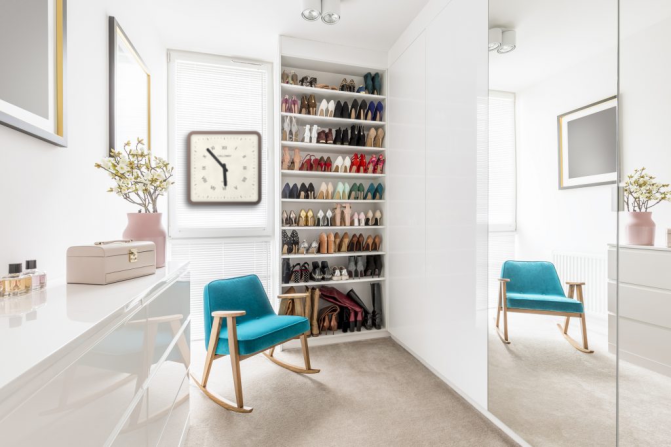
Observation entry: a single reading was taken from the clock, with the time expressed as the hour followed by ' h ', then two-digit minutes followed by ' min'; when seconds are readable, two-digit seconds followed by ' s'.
5 h 53 min
